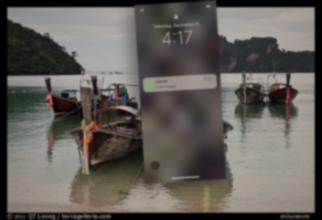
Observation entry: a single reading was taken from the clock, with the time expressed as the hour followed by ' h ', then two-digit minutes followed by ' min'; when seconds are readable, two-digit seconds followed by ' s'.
4 h 17 min
